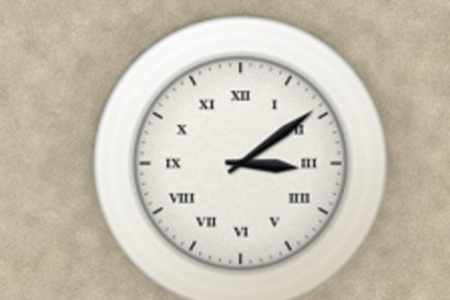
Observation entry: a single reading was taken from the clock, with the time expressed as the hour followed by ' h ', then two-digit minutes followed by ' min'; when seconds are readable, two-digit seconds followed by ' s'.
3 h 09 min
